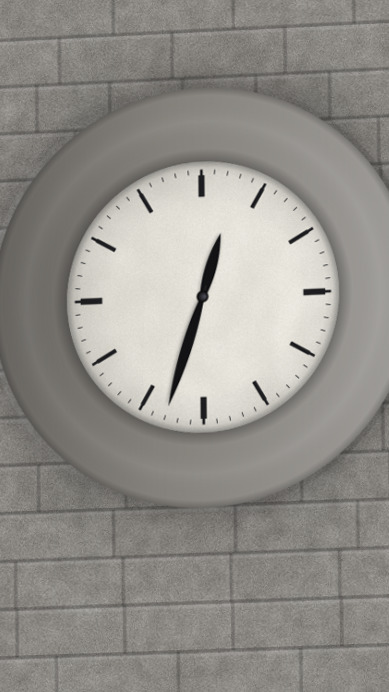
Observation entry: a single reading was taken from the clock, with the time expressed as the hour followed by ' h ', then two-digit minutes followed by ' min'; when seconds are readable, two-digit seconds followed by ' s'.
12 h 33 min
